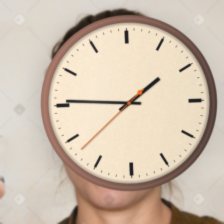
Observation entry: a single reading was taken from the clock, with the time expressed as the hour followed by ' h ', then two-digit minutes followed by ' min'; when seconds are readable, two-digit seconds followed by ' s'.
1 h 45 min 38 s
